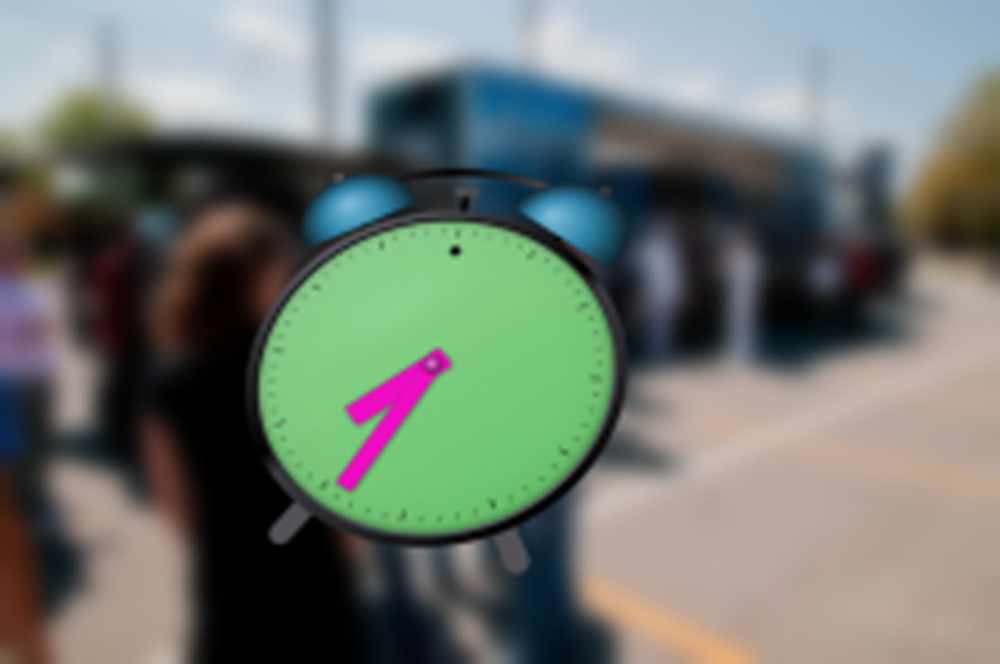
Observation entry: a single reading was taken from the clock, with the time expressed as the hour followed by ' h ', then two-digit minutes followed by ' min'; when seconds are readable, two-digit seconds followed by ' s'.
7 h 34 min
